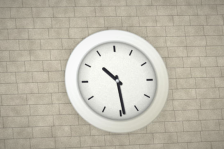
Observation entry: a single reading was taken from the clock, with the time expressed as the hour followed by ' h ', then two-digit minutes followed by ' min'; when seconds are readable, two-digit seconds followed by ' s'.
10 h 29 min
